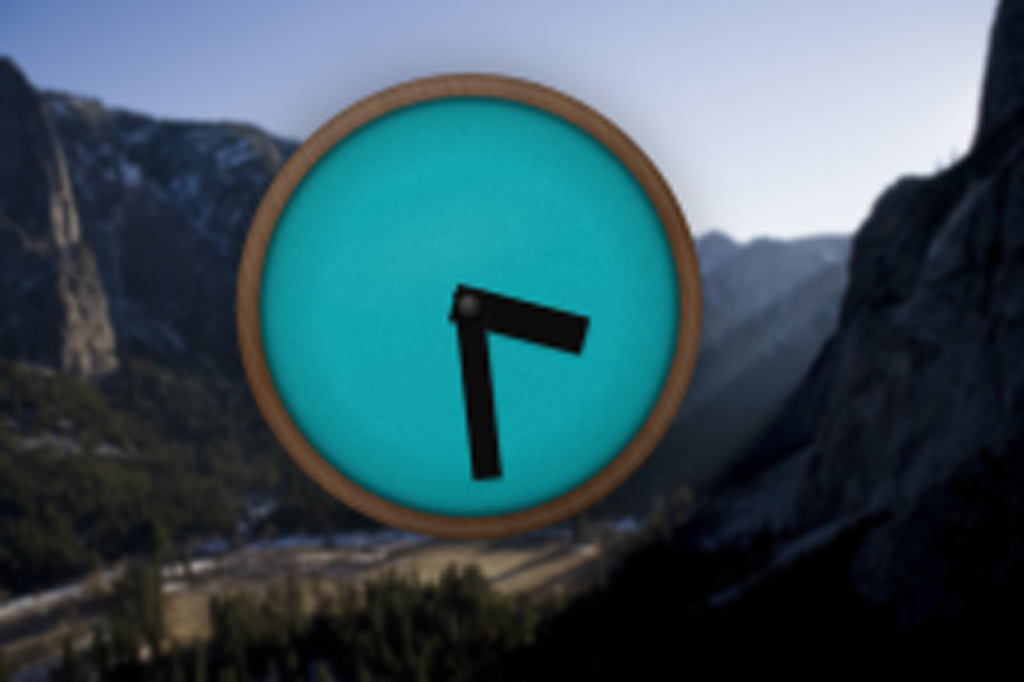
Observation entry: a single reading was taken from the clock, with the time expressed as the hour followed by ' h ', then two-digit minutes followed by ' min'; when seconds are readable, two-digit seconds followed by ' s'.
3 h 29 min
